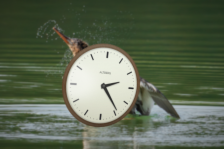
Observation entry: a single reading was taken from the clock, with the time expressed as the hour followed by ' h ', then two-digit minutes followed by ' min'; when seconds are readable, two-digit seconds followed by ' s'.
2 h 24 min
